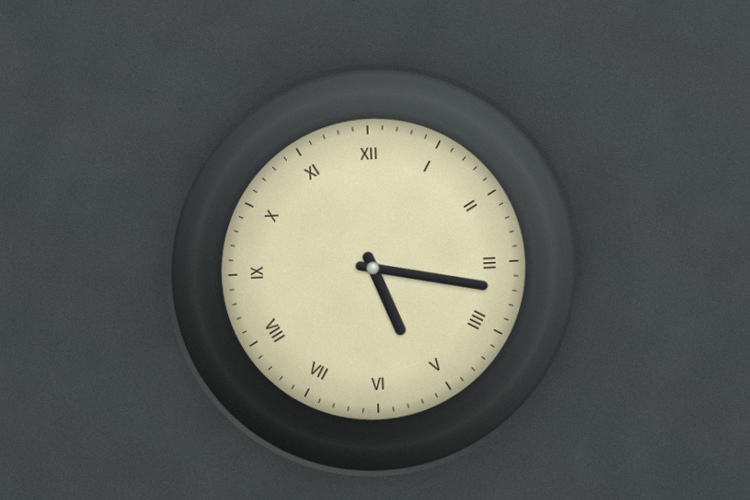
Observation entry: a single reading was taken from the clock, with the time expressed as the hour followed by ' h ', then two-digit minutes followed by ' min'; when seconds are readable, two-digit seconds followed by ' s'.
5 h 17 min
